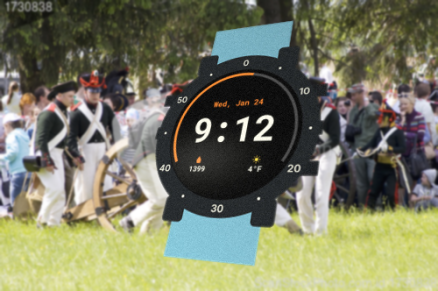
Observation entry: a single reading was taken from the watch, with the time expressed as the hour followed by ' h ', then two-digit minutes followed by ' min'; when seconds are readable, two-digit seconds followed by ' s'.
9 h 12 min
